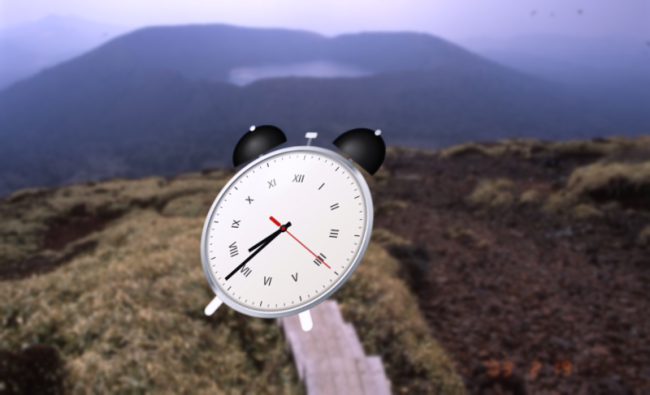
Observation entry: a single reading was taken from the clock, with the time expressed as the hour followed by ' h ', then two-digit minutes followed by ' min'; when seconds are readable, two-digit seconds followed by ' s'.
7 h 36 min 20 s
